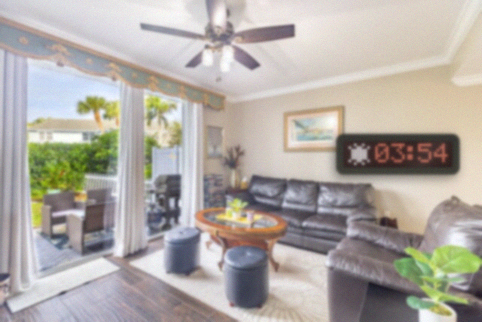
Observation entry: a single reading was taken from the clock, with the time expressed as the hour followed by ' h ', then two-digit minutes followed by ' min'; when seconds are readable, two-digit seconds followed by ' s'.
3 h 54 min
